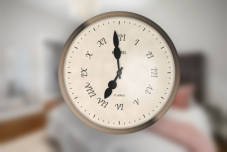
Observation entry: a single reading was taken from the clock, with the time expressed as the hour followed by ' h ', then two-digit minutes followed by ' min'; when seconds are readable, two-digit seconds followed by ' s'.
6 h 59 min
